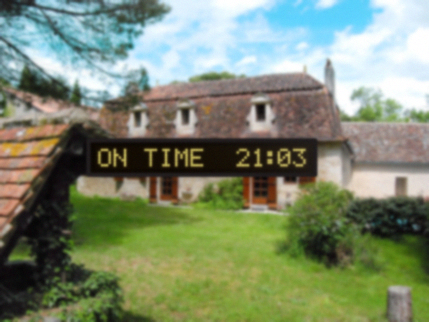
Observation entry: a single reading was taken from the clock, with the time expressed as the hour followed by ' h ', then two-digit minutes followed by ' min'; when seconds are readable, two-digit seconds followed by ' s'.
21 h 03 min
